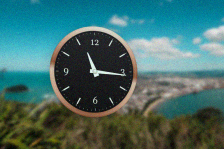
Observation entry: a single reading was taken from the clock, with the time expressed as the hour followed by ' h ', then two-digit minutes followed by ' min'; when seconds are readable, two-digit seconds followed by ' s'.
11 h 16 min
